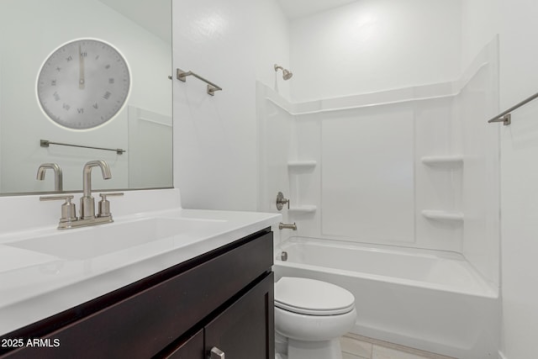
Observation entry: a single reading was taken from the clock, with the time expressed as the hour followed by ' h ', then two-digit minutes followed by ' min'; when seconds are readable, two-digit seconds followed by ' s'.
11 h 59 min
